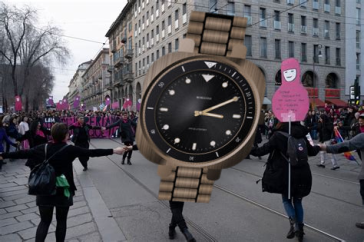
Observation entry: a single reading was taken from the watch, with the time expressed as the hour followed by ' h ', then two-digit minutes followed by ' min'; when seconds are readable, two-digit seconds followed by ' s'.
3 h 10 min
